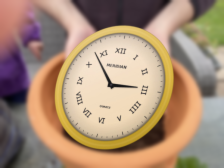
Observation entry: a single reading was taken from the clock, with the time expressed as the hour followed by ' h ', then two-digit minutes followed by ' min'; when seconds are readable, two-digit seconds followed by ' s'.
2 h 53 min
